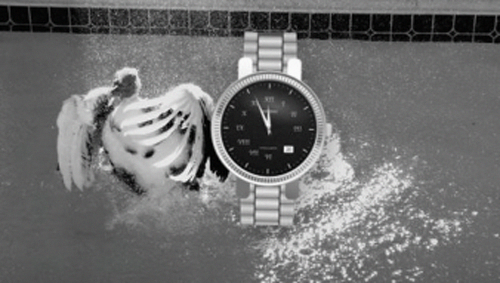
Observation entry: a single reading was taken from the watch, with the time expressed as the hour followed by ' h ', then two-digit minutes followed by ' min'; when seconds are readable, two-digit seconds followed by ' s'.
11 h 56 min
